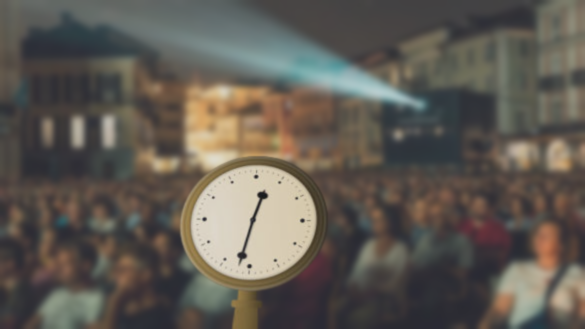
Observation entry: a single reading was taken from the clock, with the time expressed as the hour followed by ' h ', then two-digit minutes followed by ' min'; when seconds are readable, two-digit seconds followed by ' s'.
12 h 32 min
